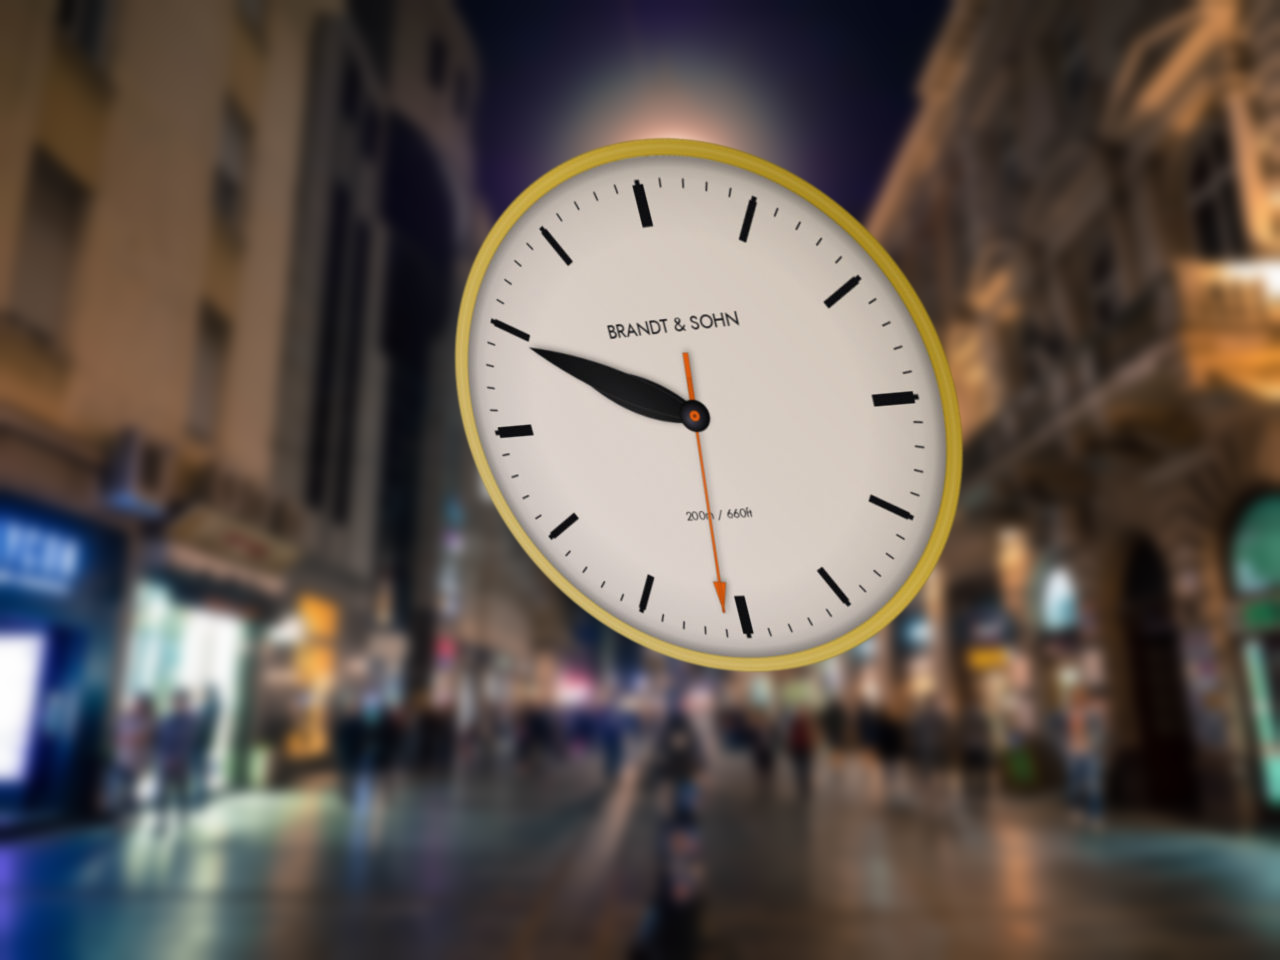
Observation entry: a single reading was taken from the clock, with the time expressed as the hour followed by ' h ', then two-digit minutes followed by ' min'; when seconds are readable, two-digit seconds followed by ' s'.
9 h 49 min 31 s
